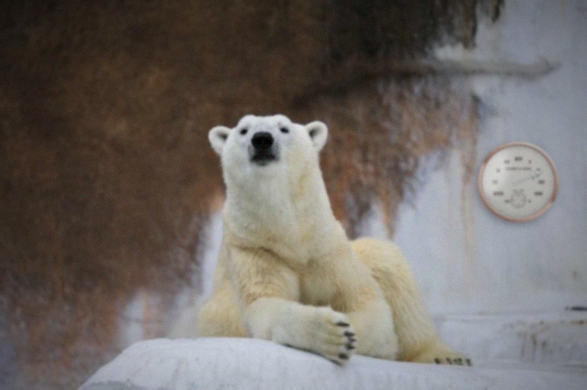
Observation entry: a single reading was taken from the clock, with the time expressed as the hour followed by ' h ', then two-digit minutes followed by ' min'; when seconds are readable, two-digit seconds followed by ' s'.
2 h 11 min
